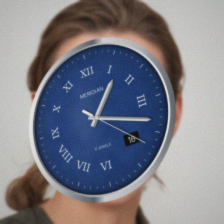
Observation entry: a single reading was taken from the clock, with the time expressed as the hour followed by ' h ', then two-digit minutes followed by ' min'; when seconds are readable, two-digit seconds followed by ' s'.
1 h 18 min 22 s
